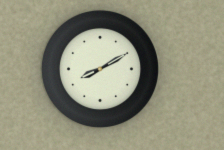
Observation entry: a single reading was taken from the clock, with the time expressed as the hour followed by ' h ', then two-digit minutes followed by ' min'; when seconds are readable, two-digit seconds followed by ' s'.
8 h 10 min
